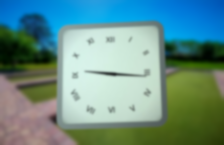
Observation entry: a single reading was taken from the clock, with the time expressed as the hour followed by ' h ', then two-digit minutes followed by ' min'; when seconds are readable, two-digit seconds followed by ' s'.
9 h 16 min
